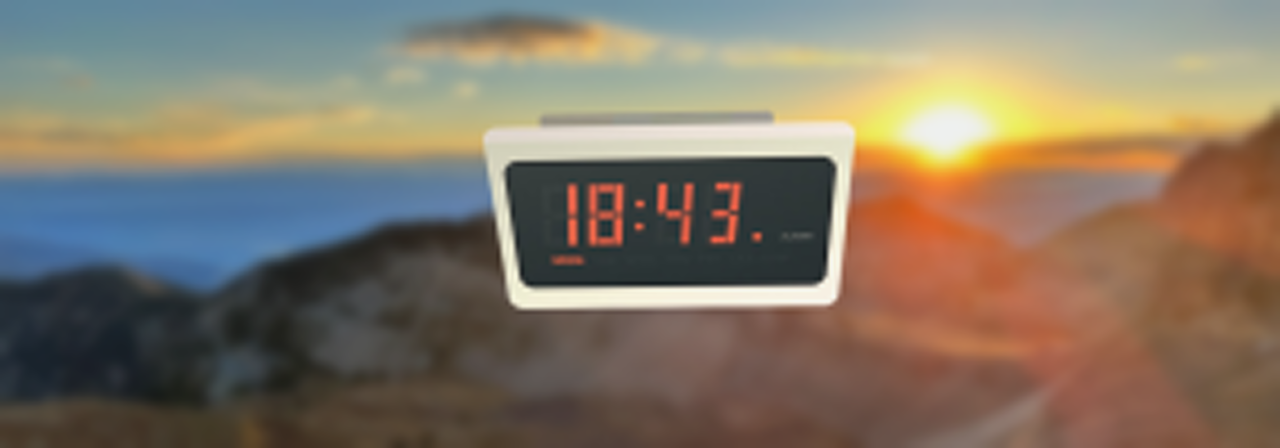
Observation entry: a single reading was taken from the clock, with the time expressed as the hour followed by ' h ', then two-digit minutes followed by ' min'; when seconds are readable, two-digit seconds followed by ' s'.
18 h 43 min
